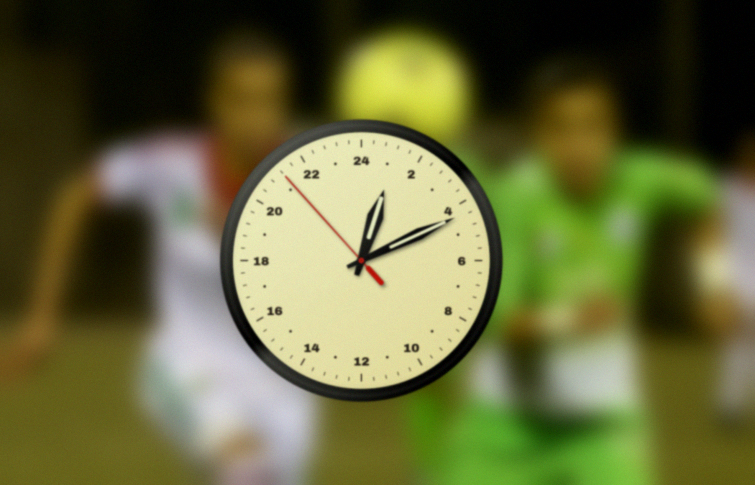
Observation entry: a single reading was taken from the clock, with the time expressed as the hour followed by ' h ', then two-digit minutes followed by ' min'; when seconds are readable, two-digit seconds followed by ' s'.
1 h 10 min 53 s
